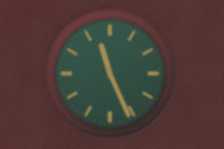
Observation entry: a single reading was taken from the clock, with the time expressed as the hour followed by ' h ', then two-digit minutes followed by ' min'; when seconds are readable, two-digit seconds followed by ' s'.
11 h 26 min
